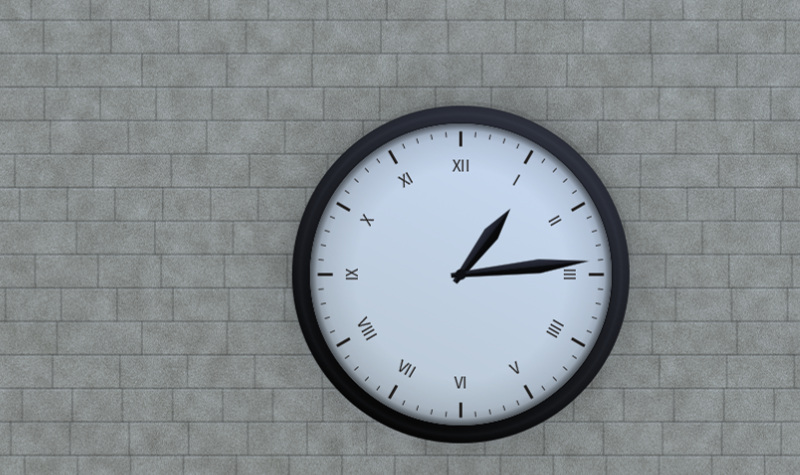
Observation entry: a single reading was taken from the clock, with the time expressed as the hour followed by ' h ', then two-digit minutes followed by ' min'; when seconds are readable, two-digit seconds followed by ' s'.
1 h 14 min
